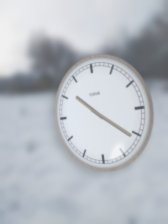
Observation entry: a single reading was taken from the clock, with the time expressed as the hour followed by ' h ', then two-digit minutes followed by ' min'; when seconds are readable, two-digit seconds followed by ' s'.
10 h 21 min
